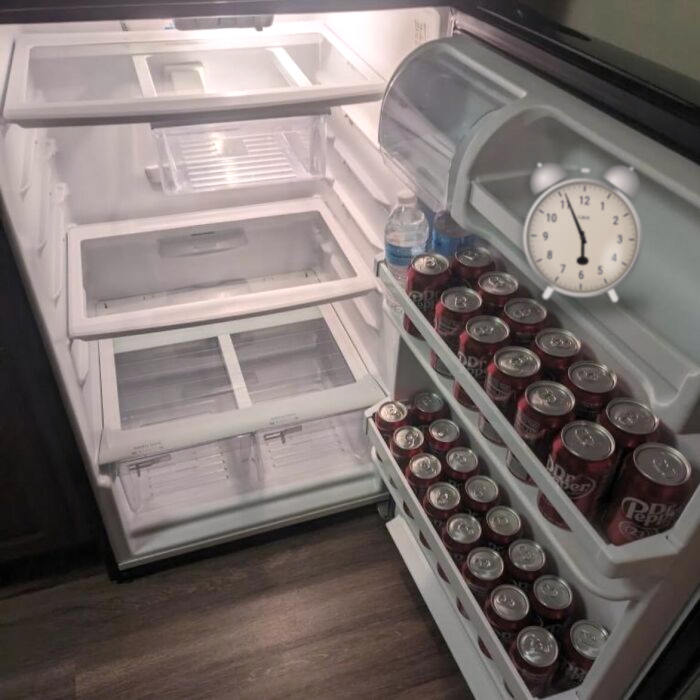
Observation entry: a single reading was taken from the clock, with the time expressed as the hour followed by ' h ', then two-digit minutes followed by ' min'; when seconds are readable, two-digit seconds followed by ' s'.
5 h 56 min
